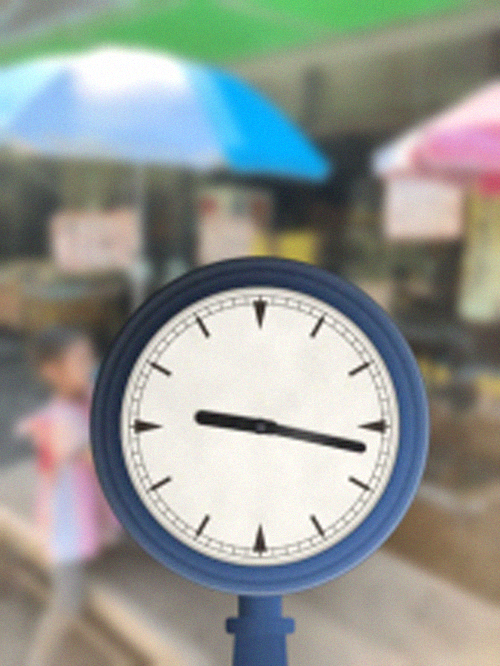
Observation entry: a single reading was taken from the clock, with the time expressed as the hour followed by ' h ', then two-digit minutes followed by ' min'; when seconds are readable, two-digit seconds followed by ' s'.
9 h 17 min
